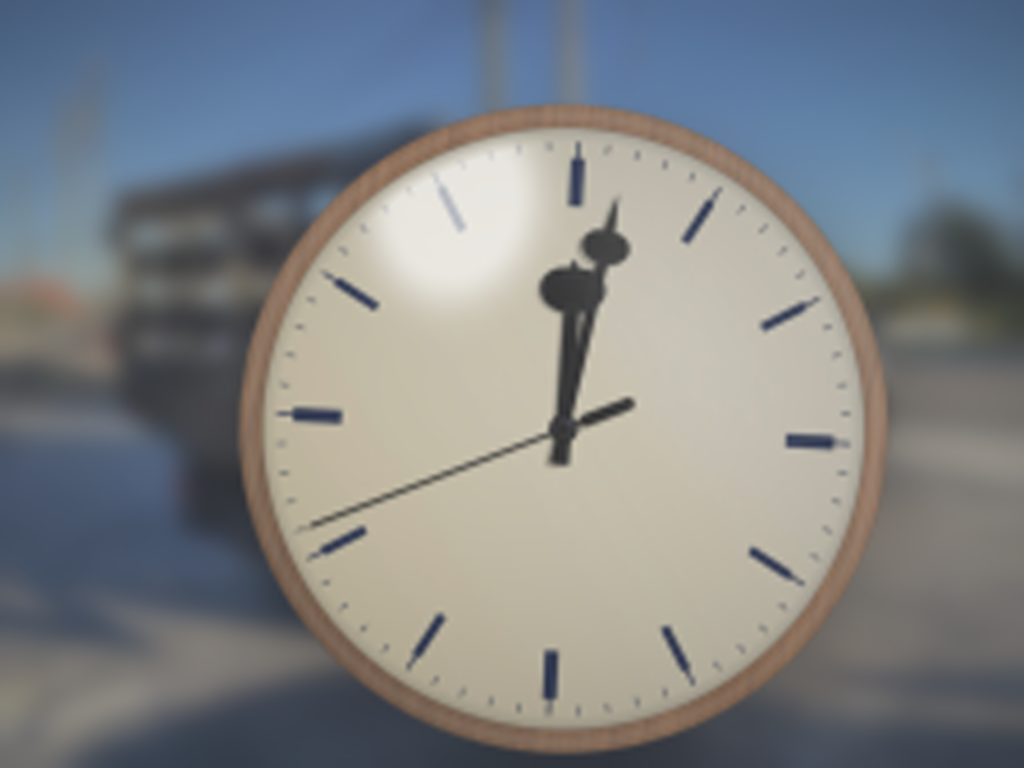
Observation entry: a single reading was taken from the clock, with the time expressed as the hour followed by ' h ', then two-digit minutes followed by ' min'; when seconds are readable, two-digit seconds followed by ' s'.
12 h 01 min 41 s
